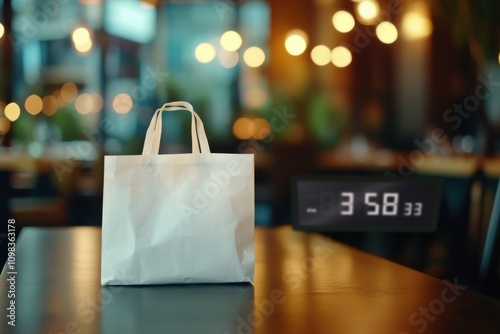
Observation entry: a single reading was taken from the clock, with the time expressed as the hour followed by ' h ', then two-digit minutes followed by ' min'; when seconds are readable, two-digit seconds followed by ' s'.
3 h 58 min 33 s
